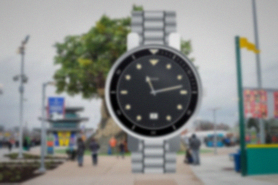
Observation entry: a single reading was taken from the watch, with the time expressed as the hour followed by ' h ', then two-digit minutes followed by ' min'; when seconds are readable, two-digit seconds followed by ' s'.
11 h 13 min
